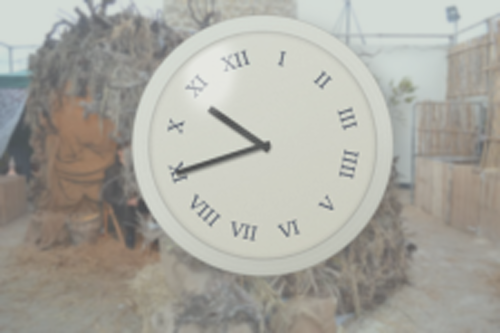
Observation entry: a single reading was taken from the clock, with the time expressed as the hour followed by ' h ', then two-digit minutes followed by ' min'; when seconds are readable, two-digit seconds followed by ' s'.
10 h 45 min
